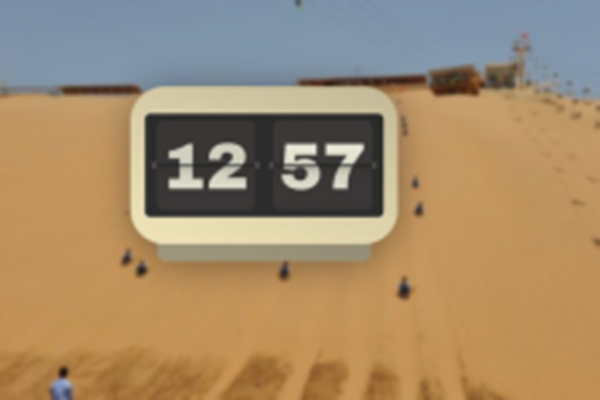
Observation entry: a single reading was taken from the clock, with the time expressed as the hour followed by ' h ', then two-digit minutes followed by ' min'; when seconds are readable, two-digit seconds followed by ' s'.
12 h 57 min
